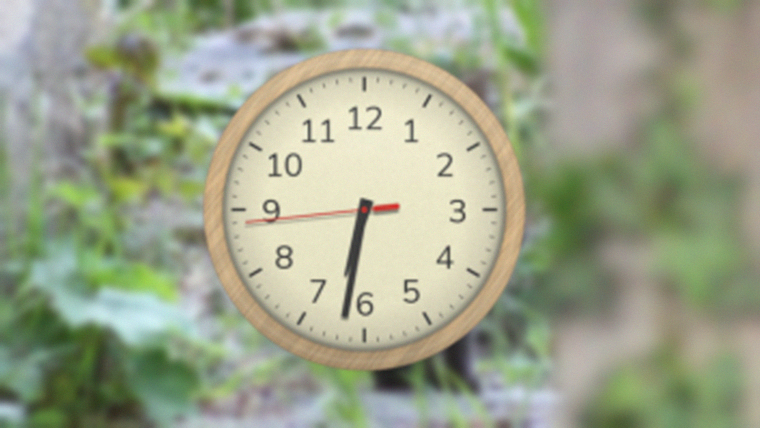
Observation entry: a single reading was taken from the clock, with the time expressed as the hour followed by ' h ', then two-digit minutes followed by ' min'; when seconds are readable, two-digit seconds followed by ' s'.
6 h 31 min 44 s
